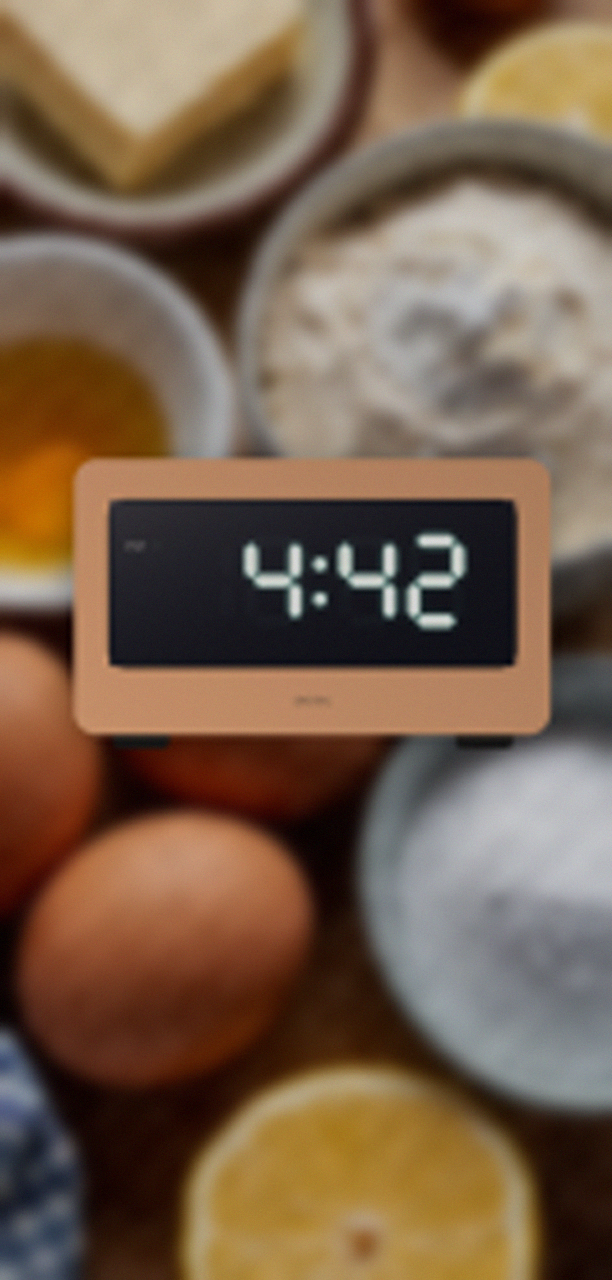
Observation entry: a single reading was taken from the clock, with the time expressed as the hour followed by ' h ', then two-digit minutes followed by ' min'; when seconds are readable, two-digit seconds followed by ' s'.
4 h 42 min
